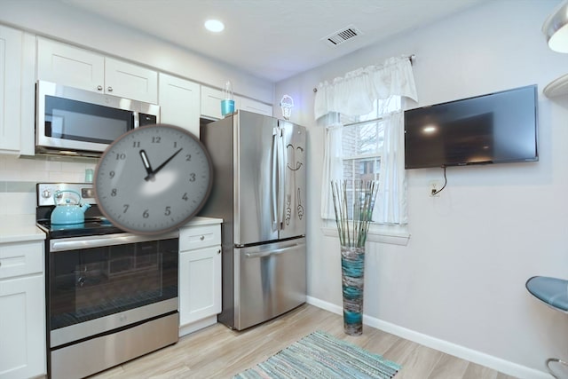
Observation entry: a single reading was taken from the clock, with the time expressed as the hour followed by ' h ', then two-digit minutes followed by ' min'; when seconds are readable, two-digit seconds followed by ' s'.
11 h 07 min
